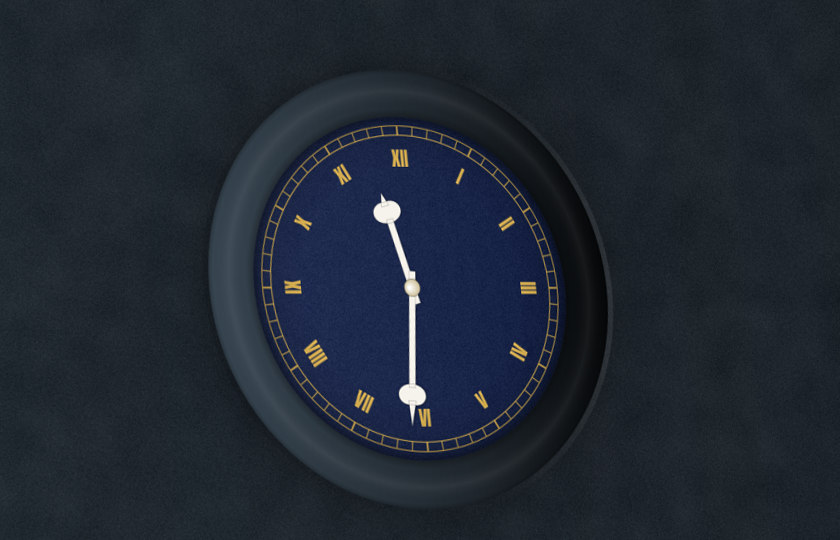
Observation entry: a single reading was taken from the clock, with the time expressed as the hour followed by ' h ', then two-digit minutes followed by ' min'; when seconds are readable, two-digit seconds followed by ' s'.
11 h 31 min
